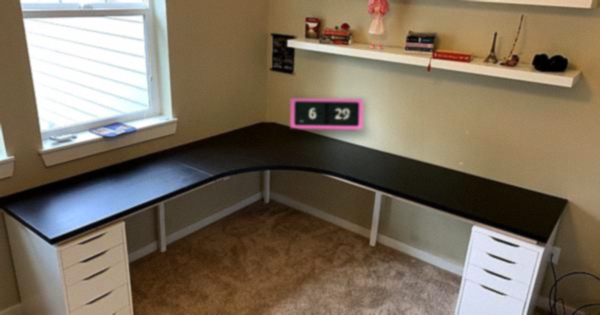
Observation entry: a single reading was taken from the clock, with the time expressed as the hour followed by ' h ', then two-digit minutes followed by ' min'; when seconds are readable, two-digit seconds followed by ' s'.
6 h 29 min
